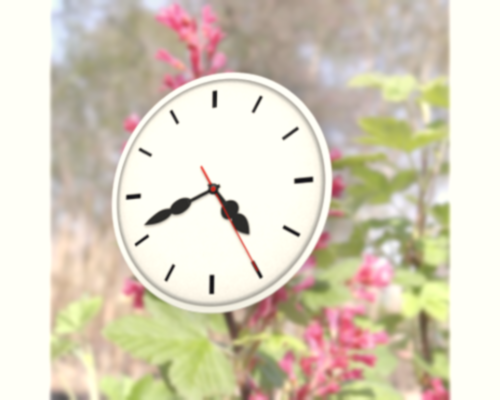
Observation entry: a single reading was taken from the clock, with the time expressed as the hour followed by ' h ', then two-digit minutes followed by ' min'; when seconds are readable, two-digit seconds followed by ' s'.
4 h 41 min 25 s
